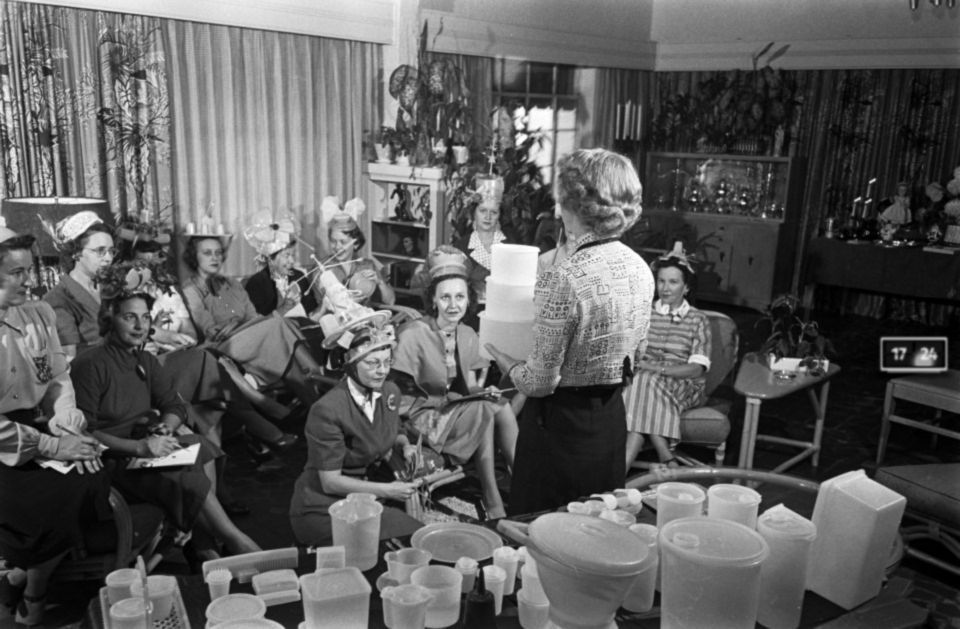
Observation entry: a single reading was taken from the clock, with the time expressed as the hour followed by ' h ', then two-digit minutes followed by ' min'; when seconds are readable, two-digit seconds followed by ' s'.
17 h 24 min
